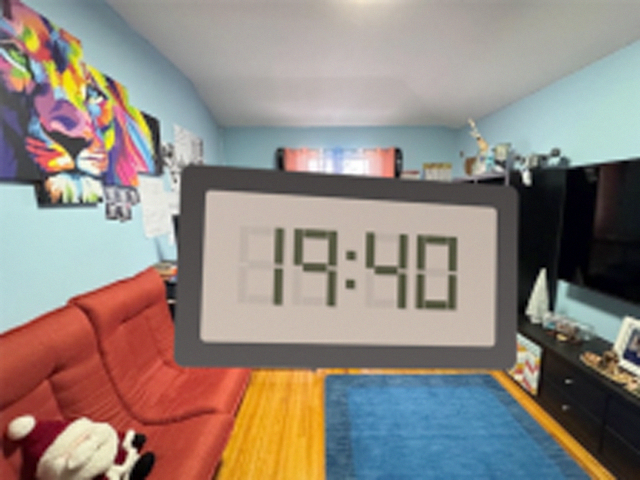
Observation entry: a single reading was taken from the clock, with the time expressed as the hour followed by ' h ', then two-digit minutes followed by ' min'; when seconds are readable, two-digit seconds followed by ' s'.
19 h 40 min
